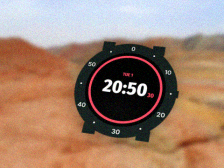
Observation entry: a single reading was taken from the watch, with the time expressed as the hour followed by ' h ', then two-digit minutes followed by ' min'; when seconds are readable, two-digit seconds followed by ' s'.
20 h 50 min
